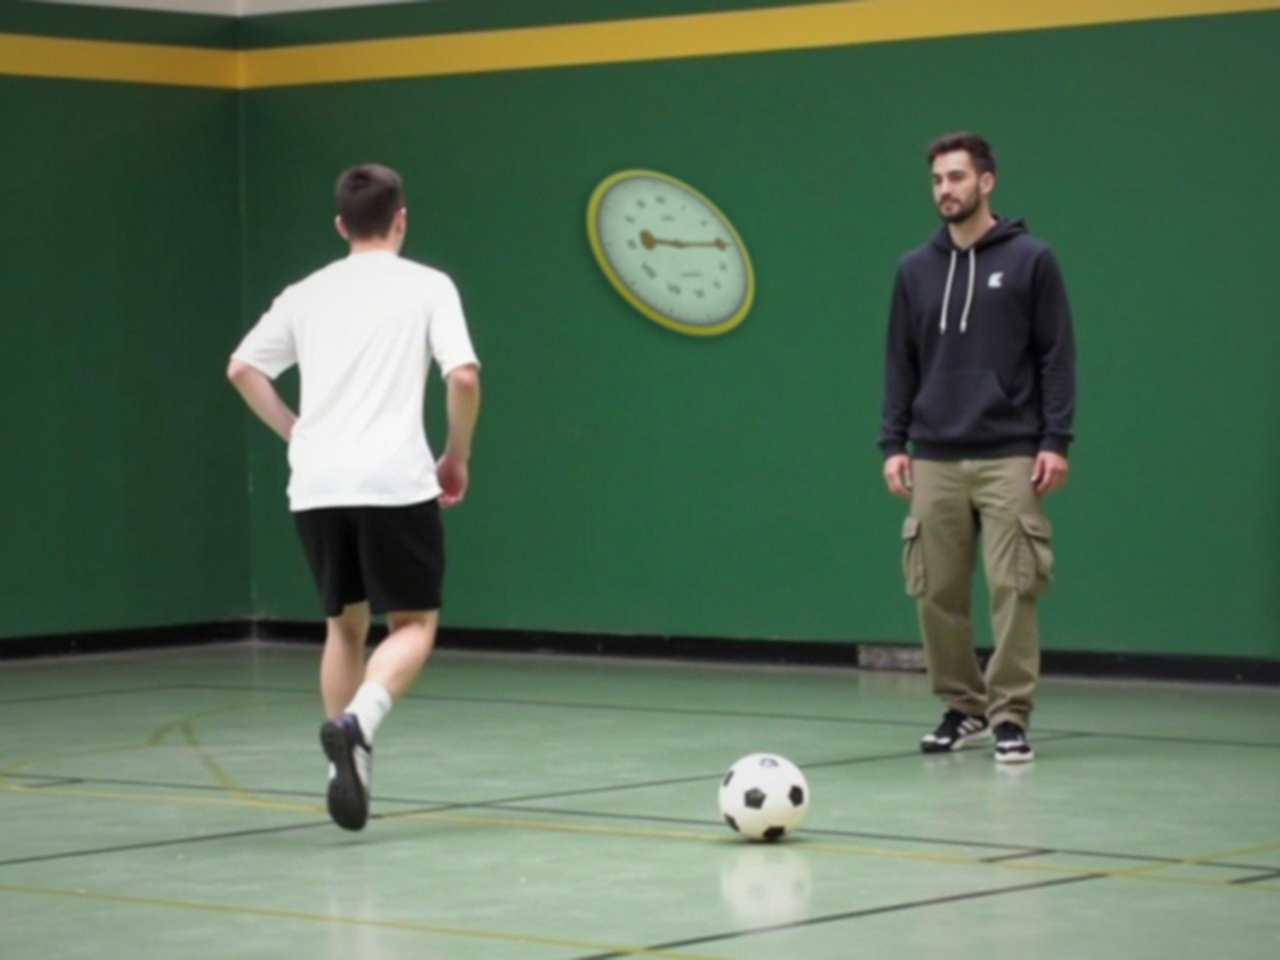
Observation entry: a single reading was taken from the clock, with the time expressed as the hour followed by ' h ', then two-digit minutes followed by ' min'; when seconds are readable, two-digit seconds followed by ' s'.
9 h 15 min
